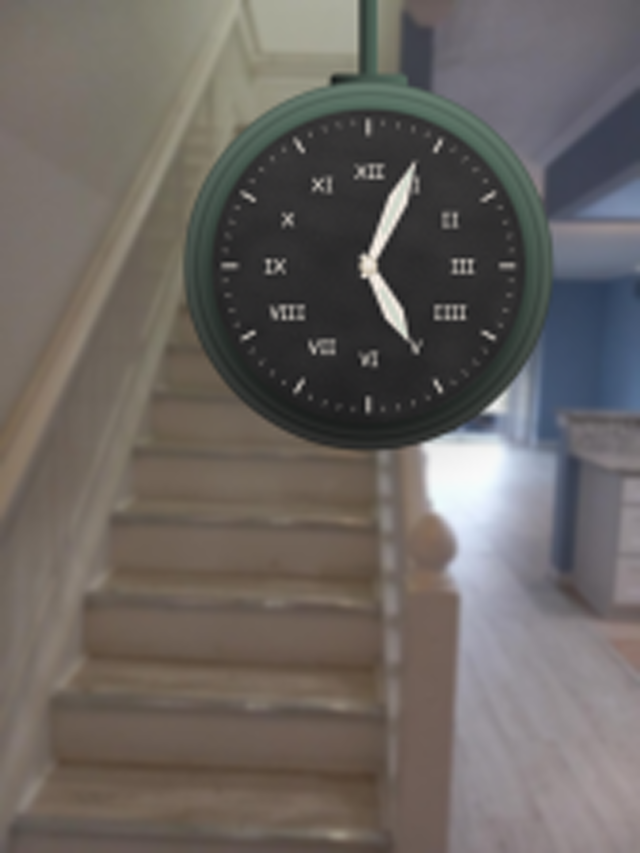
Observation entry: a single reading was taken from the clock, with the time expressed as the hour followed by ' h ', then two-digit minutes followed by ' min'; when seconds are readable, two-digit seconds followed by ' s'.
5 h 04 min
